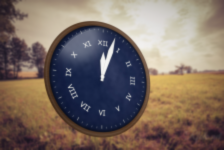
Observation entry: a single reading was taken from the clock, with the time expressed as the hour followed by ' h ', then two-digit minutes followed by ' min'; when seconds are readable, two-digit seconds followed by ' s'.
12 h 03 min
